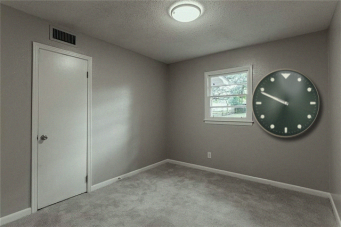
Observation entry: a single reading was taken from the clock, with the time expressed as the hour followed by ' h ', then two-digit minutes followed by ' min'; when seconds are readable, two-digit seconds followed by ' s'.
9 h 49 min
